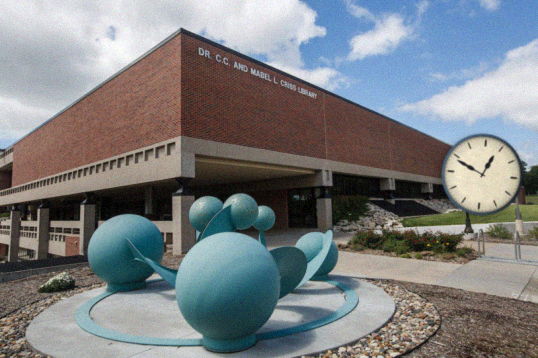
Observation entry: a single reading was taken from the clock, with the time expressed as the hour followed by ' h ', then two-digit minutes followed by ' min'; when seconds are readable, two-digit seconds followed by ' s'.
12 h 49 min
